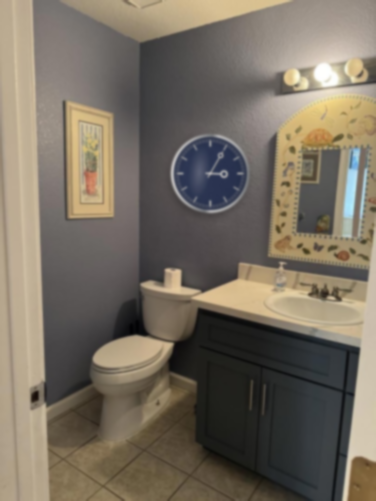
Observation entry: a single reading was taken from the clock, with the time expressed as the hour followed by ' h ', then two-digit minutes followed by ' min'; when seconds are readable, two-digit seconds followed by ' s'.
3 h 05 min
